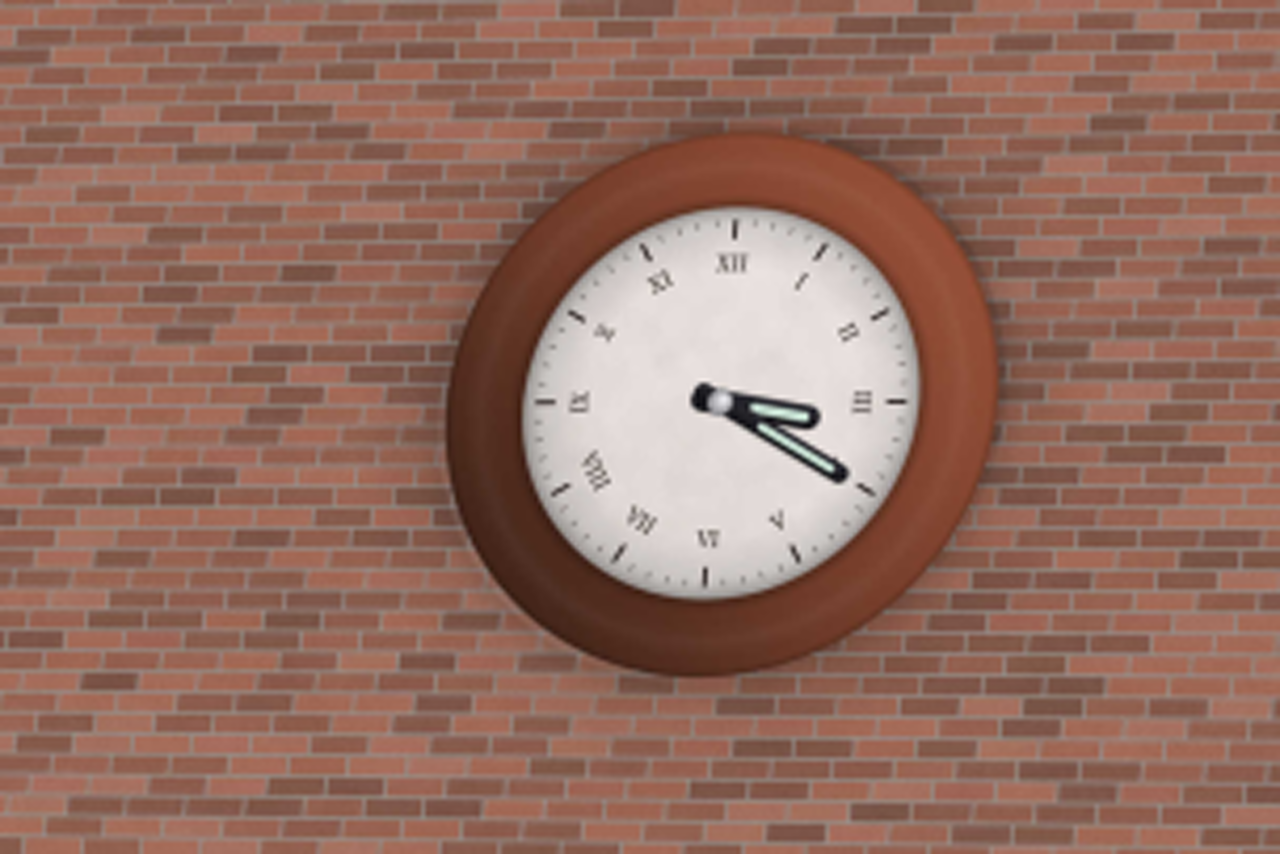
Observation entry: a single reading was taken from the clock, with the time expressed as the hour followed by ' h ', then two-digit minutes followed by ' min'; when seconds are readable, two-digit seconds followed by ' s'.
3 h 20 min
